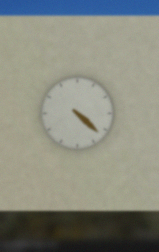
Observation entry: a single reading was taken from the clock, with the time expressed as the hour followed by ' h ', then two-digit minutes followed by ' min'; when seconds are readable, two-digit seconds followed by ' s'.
4 h 22 min
